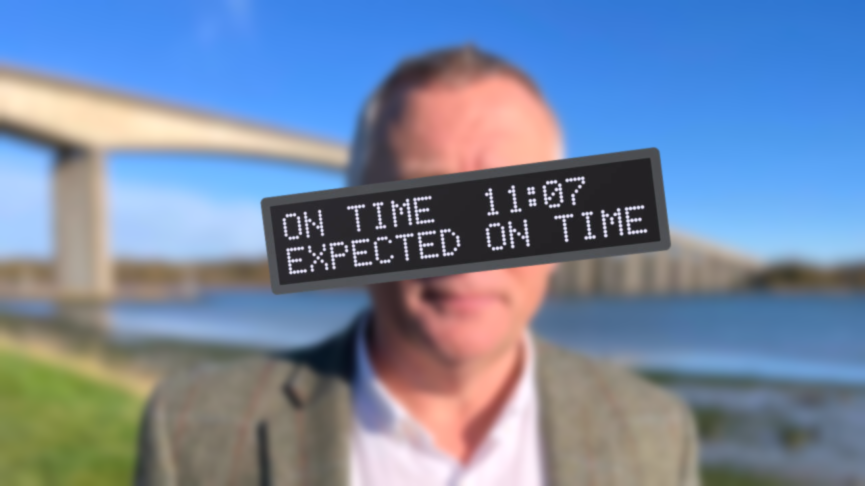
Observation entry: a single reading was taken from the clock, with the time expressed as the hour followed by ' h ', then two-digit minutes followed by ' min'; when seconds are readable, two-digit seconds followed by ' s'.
11 h 07 min
